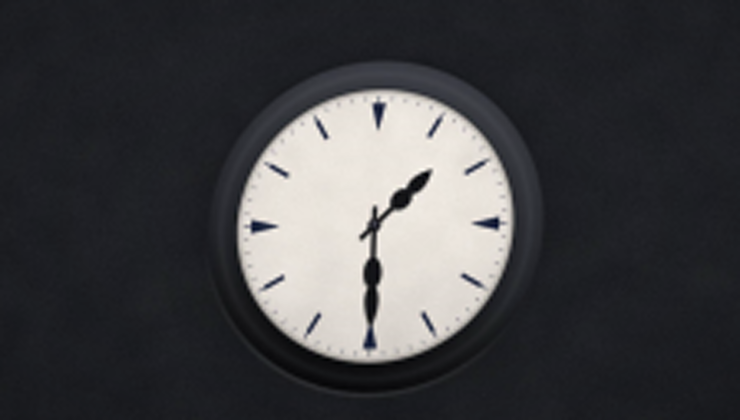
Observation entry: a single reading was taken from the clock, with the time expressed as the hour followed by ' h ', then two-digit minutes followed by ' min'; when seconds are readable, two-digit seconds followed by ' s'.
1 h 30 min
